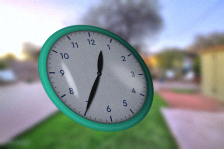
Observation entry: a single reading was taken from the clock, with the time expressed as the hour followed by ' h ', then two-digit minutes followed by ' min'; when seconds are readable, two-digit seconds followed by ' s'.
12 h 35 min
